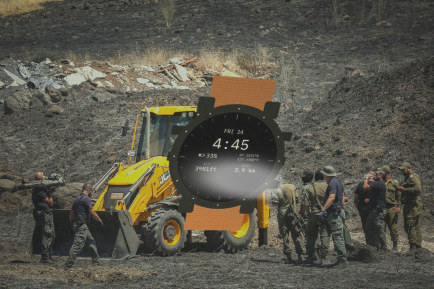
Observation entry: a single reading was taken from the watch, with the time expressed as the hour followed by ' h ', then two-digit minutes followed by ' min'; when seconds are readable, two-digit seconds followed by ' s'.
4 h 45 min
